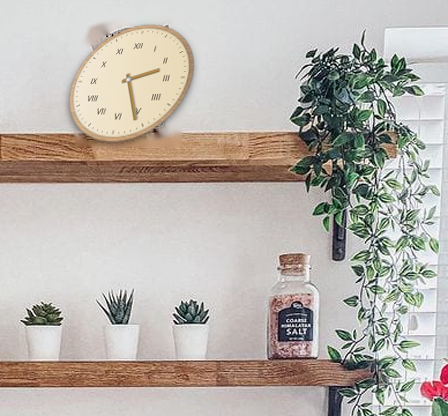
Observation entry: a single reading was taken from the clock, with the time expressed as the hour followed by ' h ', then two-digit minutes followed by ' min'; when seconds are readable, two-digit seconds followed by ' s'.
2 h 26 min
